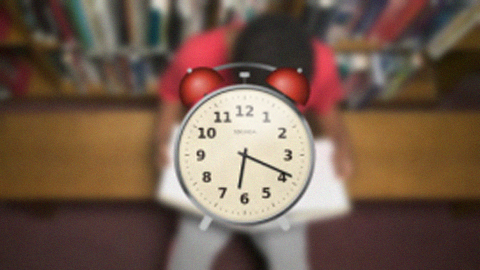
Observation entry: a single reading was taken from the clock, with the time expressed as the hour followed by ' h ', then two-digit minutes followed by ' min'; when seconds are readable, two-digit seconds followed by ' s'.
6 h 19 min
